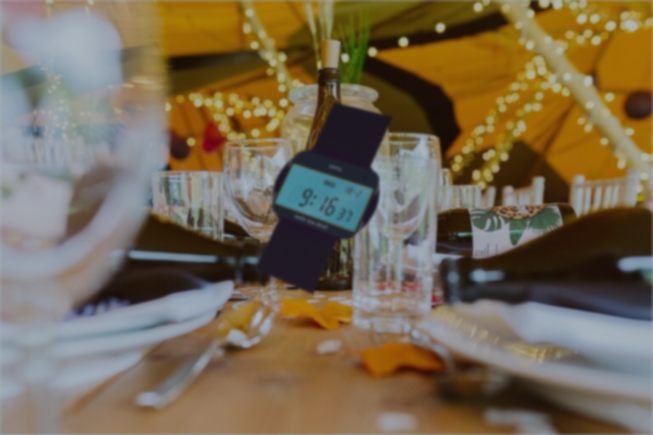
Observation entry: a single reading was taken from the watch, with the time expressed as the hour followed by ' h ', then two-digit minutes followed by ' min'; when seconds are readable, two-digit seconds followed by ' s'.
9 h 16 min 37 s
